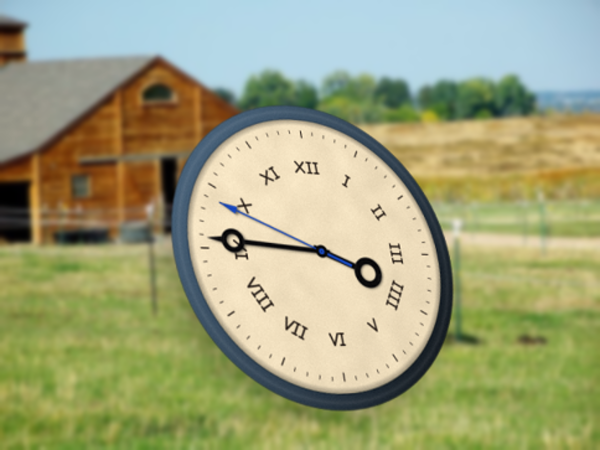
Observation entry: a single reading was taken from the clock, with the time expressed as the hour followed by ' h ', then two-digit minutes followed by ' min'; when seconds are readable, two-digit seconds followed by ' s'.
3 h 45 min 49 s
